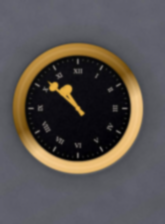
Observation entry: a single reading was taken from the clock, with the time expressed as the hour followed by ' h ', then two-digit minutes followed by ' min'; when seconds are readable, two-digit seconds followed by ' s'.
10 h 52 min
